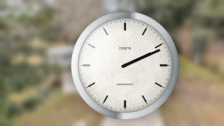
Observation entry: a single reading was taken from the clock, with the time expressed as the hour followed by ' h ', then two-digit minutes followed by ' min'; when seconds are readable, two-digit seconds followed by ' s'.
2 h 11 min
